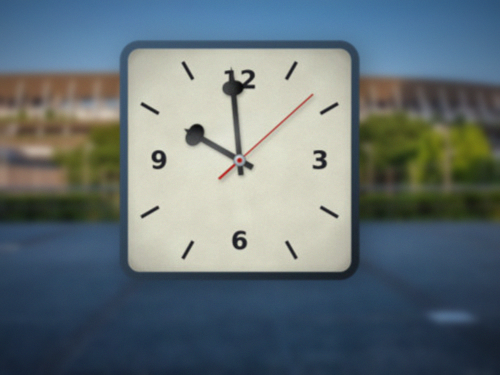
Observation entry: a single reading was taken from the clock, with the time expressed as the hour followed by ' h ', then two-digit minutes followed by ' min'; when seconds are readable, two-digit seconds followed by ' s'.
9 h 59 min 08 s
